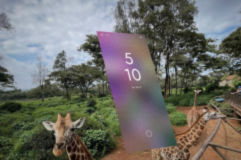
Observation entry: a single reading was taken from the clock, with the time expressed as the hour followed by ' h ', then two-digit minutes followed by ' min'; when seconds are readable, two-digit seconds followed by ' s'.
5 h 10 min
